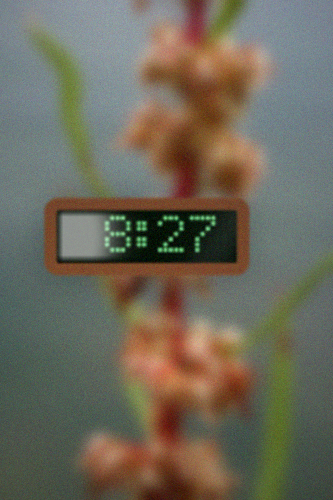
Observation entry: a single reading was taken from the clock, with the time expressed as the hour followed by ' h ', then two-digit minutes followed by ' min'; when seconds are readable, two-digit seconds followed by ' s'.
8 h 27 min
